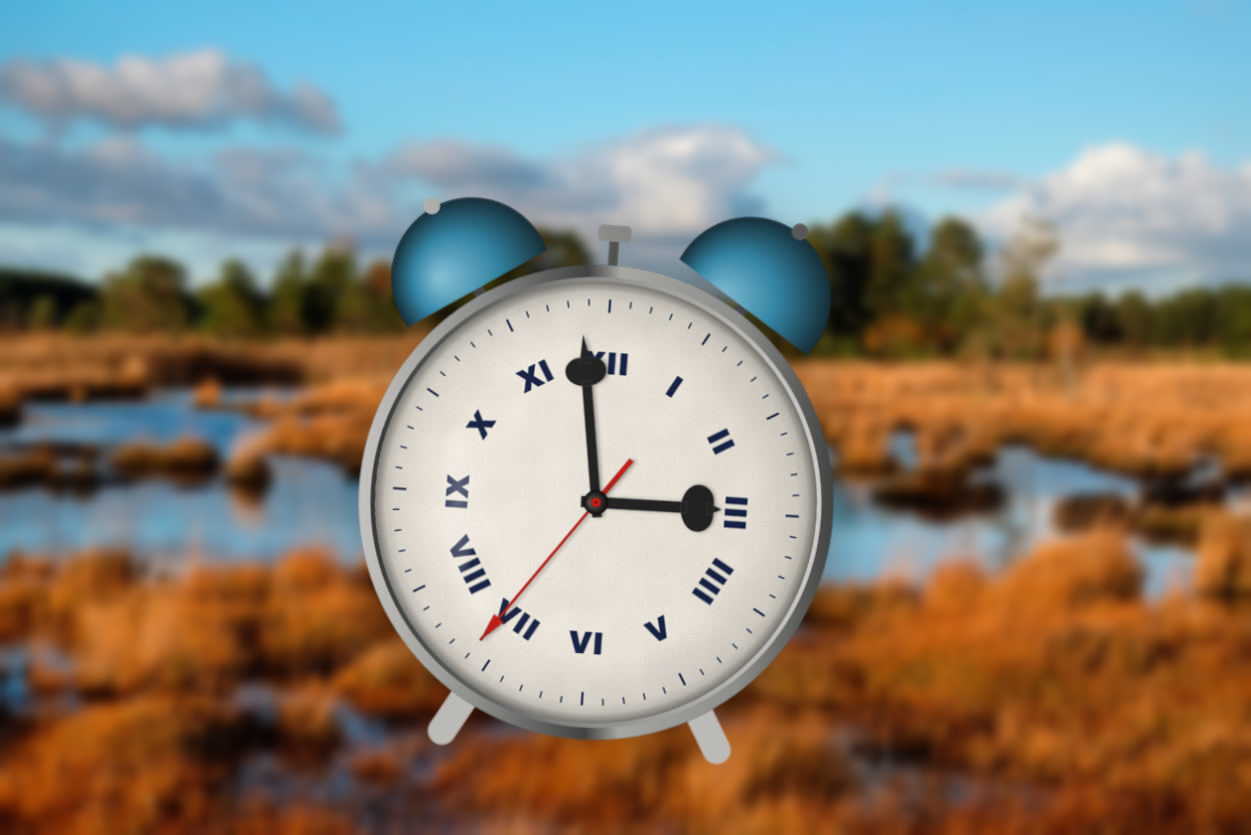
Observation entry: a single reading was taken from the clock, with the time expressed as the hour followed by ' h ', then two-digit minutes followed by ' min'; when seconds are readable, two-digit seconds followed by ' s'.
2 h 58 min 36 s
